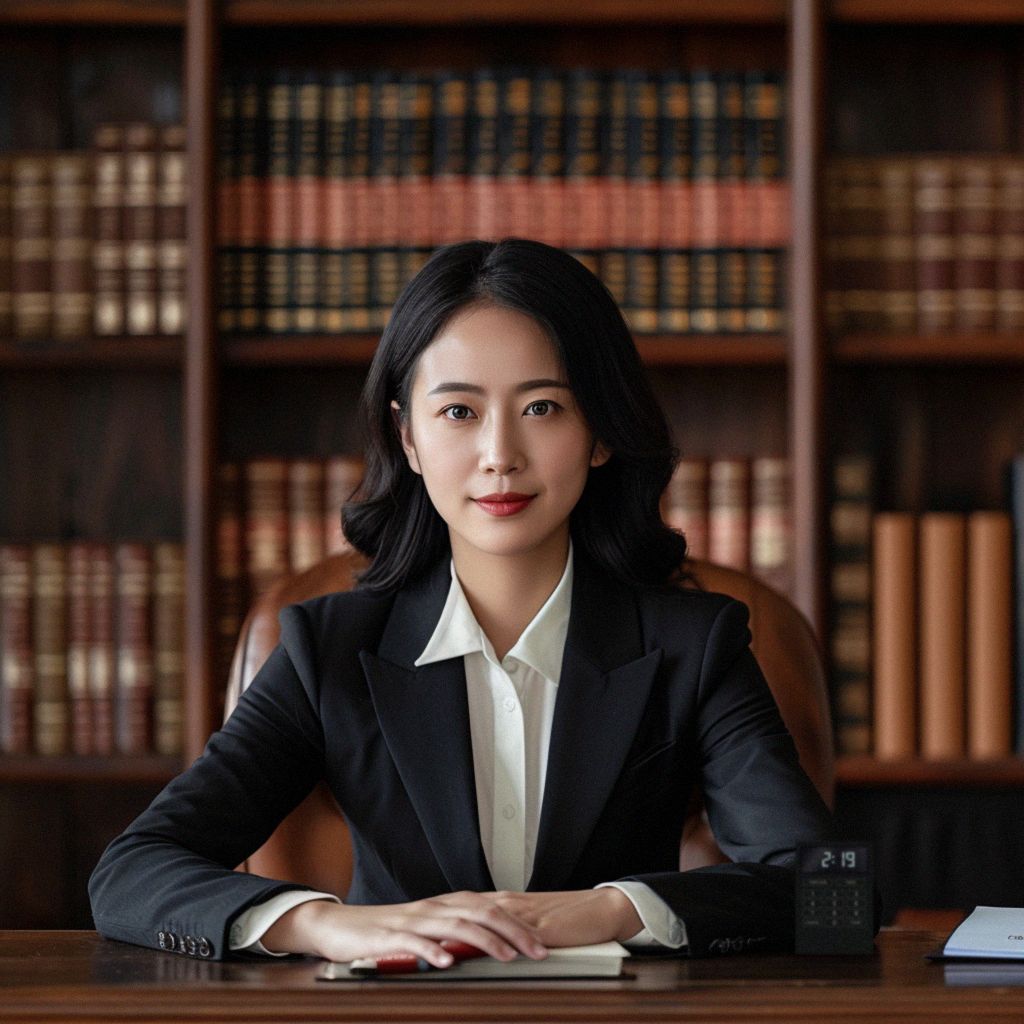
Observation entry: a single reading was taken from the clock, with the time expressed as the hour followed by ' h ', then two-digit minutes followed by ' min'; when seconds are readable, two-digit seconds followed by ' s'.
2 h 19 min
